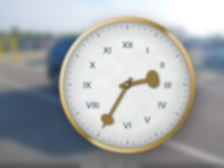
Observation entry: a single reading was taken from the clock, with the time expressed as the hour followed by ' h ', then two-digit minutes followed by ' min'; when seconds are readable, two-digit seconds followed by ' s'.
2 h 35 min
